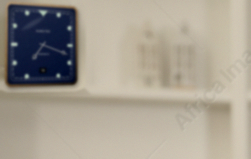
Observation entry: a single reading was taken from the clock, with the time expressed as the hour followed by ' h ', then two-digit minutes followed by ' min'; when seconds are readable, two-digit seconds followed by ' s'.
7 h 18 min
